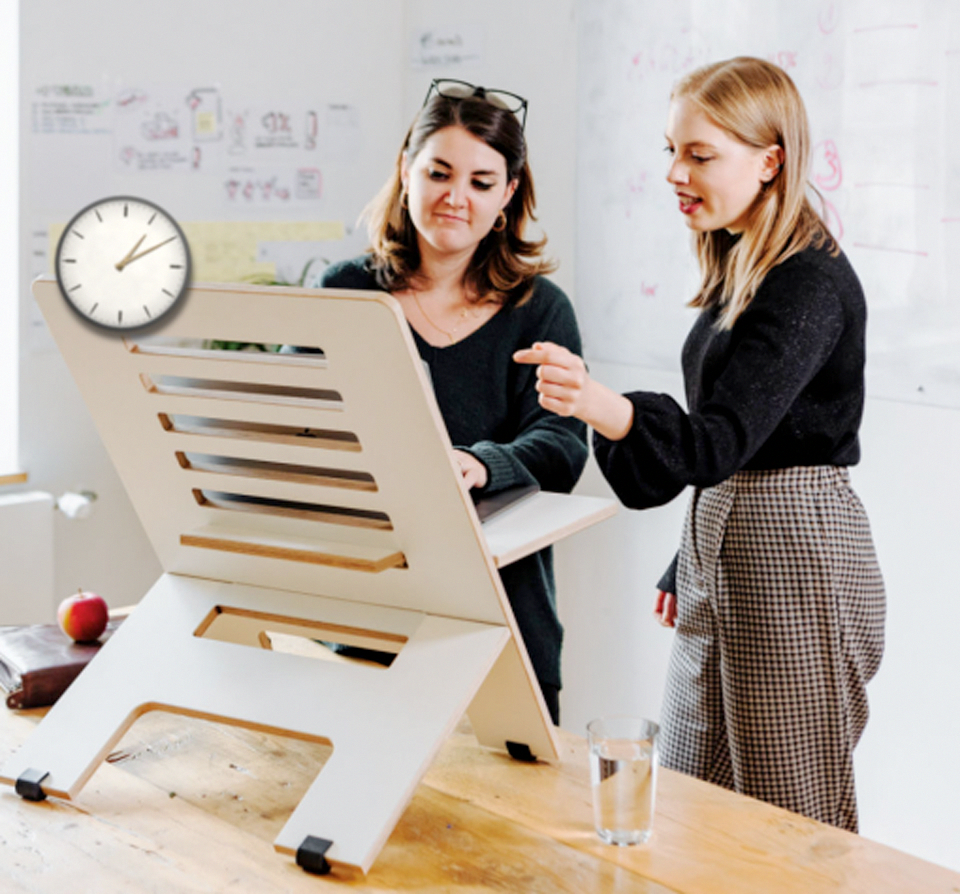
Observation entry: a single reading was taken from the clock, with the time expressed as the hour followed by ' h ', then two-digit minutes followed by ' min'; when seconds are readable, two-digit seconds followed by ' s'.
1 h 10 min
